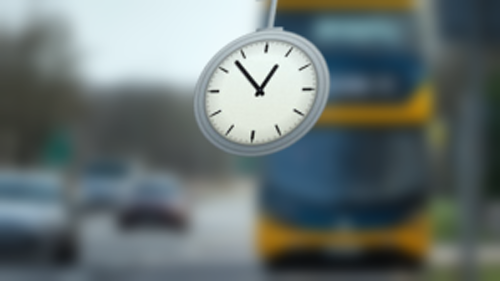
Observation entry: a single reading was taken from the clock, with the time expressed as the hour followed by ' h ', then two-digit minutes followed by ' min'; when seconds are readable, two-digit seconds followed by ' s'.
12 h 53 min
